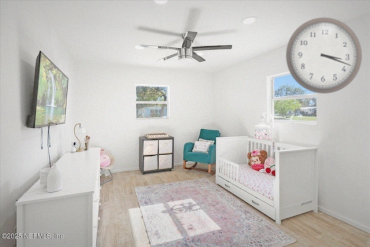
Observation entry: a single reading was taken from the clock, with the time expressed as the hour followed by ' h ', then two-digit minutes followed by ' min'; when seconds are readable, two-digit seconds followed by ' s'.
3 h 18 min
